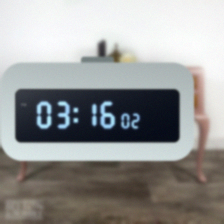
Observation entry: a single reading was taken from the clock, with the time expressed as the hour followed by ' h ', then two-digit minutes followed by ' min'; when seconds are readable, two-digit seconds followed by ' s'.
3 h 16 min 02 s
